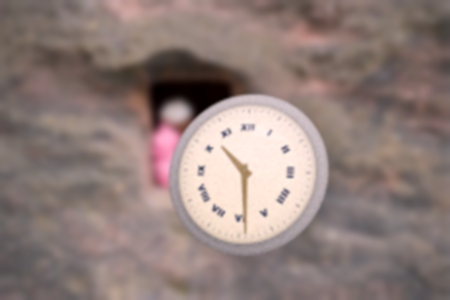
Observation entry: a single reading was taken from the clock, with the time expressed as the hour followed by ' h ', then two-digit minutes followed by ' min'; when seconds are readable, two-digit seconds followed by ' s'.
10 h 29 min
